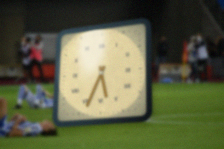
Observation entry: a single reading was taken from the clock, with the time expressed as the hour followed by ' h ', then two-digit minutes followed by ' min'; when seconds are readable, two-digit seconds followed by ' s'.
5 h 34 min
